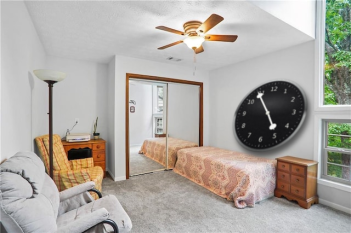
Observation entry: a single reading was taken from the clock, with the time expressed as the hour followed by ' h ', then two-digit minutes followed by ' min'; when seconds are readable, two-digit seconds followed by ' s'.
4 h 54 min
